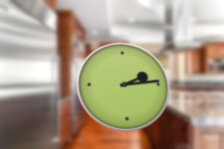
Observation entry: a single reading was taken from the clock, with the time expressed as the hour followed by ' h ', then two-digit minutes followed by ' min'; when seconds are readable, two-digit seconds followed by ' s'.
2 h 14 min
